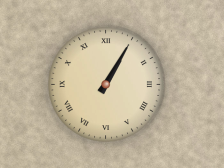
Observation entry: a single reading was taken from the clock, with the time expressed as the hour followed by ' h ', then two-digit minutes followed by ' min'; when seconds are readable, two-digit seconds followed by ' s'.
1 h 05 min
